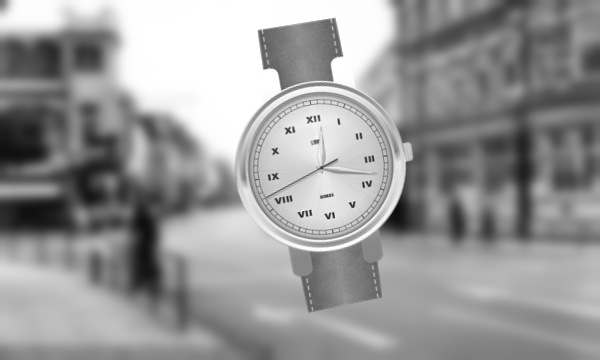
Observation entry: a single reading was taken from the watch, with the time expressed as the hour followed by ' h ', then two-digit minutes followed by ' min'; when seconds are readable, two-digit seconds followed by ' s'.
12 h 17 min 42 s
